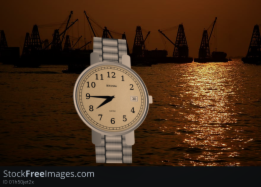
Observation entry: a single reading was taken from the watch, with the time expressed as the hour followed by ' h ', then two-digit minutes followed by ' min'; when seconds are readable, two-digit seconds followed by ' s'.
7 h 45 min
